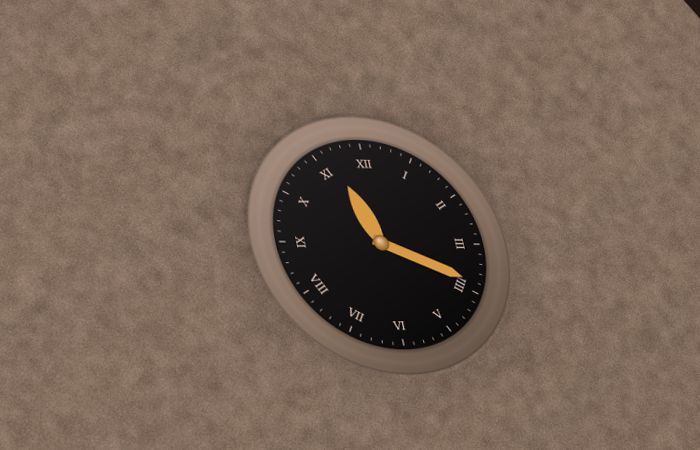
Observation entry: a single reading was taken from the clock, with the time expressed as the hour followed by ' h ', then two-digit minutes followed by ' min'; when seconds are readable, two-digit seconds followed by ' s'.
11 h 19 min
